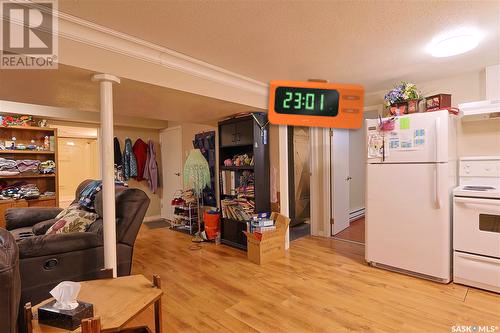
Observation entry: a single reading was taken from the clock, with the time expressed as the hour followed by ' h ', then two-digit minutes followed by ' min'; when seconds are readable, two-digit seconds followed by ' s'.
23 h 01 min
